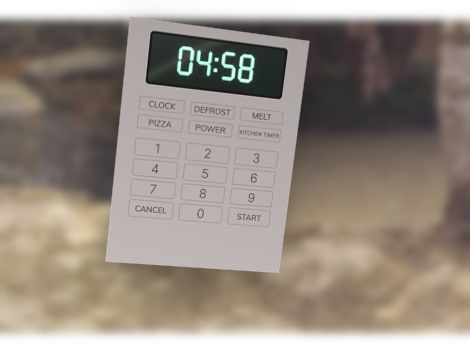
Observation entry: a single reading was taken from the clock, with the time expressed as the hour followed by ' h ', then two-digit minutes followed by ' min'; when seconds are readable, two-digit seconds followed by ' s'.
4 h 58 min
